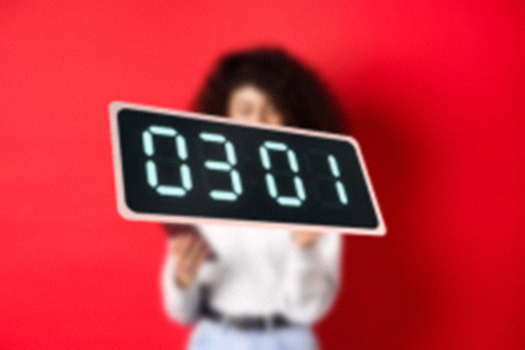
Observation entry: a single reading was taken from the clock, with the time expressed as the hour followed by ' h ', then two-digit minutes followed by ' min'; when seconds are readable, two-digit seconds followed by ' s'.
3 h 01 min
